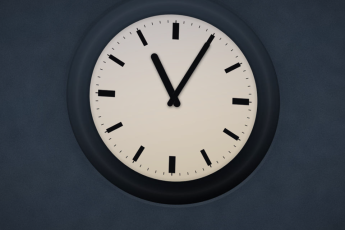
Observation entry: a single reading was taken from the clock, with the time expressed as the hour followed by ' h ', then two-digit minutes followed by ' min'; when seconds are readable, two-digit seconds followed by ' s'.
11 h 05 min
